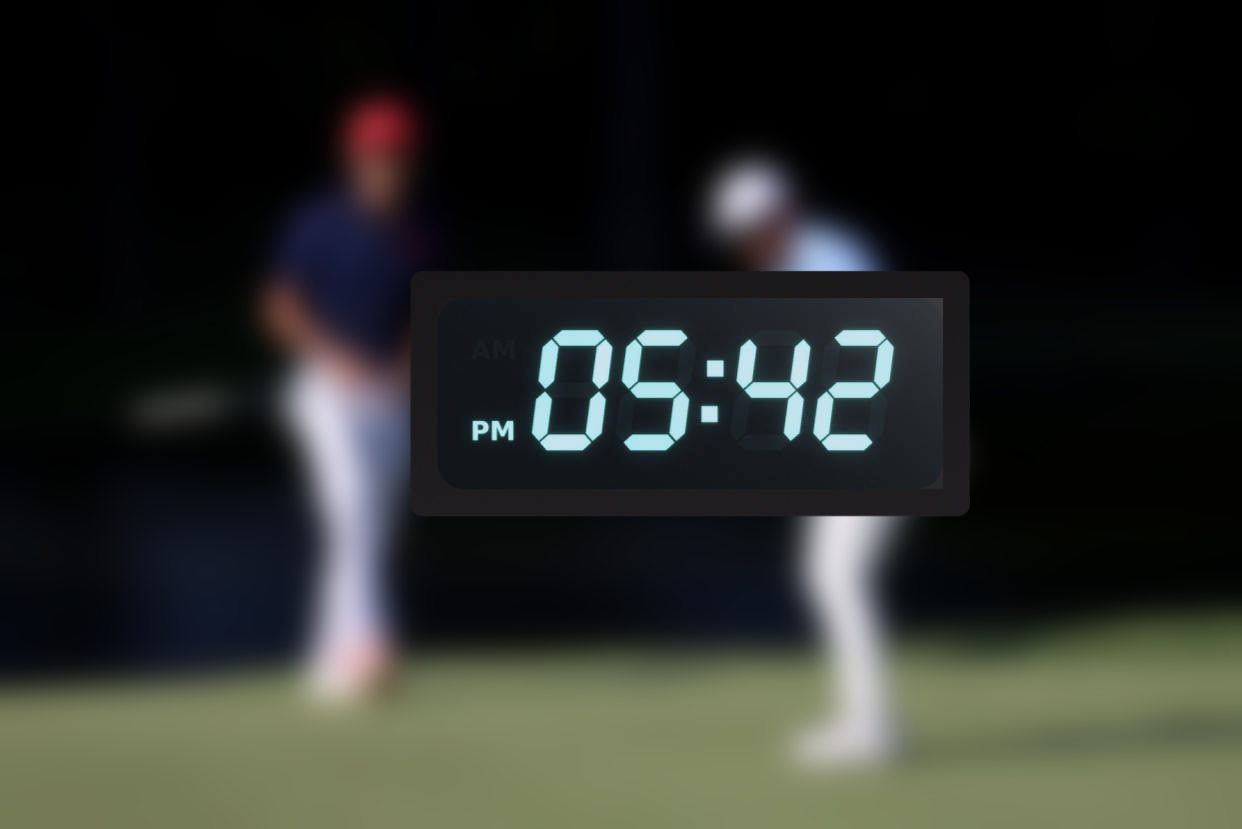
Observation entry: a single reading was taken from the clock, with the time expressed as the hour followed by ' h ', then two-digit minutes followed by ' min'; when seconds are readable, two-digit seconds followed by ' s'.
5 h 42 min
